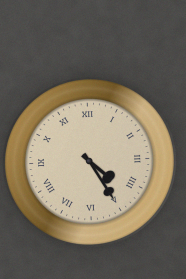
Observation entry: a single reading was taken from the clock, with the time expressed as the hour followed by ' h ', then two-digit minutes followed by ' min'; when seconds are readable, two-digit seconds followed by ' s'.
4 h 25 min
